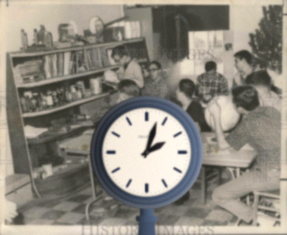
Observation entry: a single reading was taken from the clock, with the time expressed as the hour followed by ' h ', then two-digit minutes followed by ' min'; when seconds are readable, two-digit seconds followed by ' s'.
2 h 03 min
